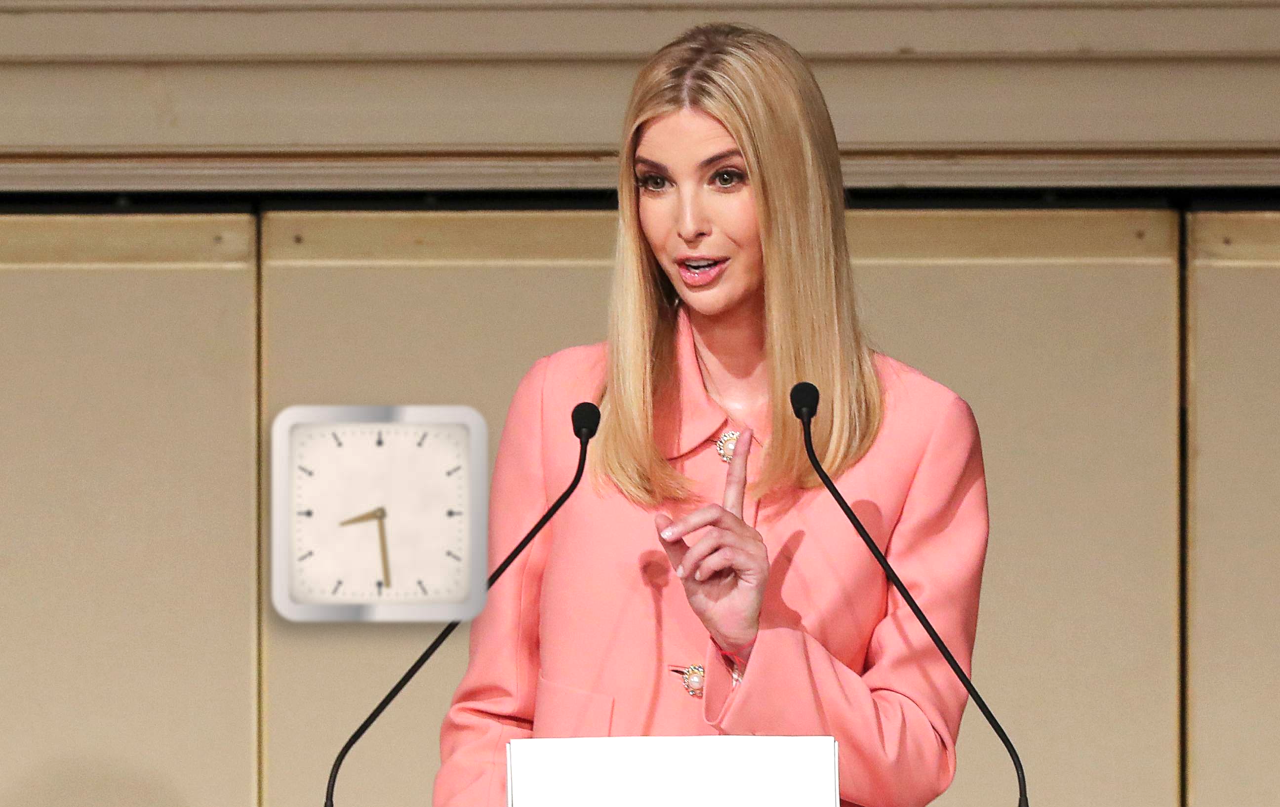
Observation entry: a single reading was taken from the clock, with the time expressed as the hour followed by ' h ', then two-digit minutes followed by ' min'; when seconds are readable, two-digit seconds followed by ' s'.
8 h 29 min
